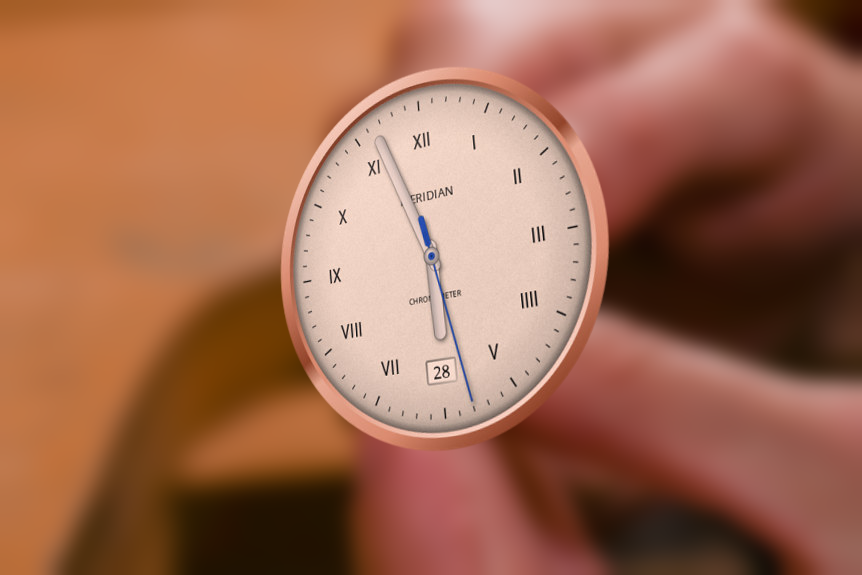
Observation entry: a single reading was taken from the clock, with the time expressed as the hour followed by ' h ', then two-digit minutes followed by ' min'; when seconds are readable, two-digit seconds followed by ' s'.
5 h 56 min 28 s
